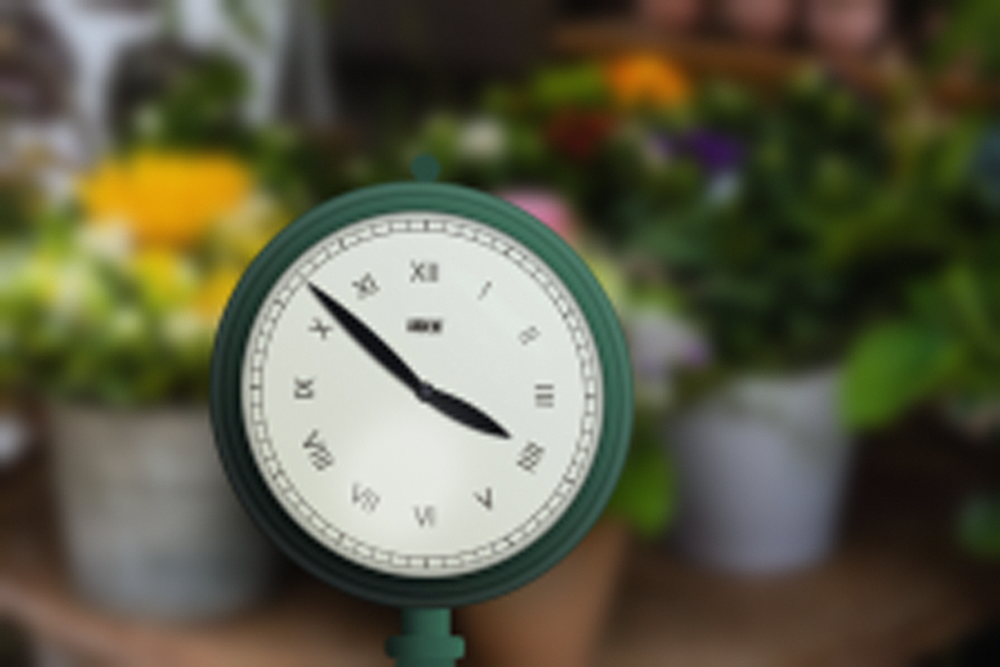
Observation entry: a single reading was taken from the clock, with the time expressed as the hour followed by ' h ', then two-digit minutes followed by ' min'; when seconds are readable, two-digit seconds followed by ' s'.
3 h 52 min
